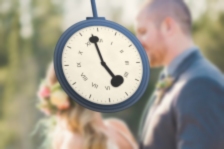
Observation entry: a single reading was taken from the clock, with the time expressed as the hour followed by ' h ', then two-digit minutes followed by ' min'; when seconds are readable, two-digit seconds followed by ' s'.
4 h 58 min
